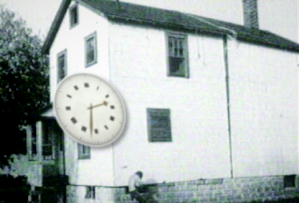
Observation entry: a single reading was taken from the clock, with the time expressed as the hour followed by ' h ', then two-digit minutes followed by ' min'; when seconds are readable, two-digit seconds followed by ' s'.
2 h 32 min
